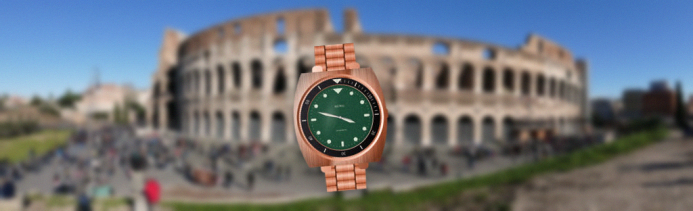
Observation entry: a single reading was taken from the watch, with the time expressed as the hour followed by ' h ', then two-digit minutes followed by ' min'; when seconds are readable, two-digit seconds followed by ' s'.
3 h 48 min
